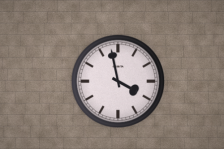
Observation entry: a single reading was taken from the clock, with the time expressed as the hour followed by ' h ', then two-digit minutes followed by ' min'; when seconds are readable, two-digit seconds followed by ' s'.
3 h 58 min
